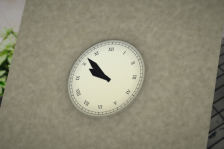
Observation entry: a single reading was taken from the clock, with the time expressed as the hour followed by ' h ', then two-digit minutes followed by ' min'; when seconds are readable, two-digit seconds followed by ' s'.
9 h 52 min
